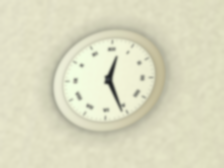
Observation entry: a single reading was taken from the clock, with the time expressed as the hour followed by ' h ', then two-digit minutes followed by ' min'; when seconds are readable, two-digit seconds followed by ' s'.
12 h 26 min
